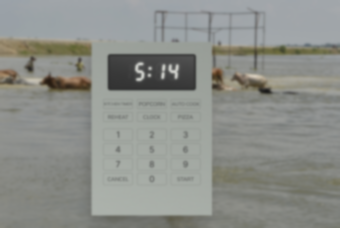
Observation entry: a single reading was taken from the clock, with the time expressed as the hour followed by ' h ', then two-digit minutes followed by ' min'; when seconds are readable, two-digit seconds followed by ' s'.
5 h 14 min
